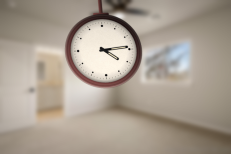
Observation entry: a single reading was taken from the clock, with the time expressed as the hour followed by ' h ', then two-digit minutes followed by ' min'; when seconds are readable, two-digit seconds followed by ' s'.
4 h 14 min
